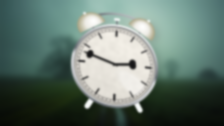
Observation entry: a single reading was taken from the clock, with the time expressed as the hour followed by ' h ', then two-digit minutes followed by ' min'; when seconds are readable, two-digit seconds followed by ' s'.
2 h 48 min
